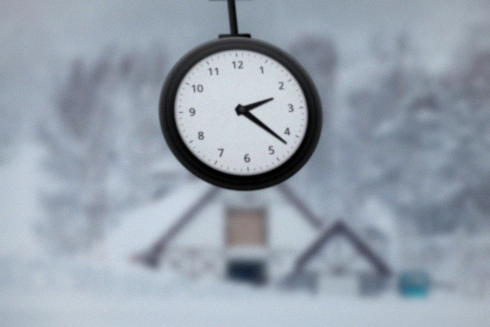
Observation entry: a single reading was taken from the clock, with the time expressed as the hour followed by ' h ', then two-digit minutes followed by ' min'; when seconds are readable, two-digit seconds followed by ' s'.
2 h 22 min
